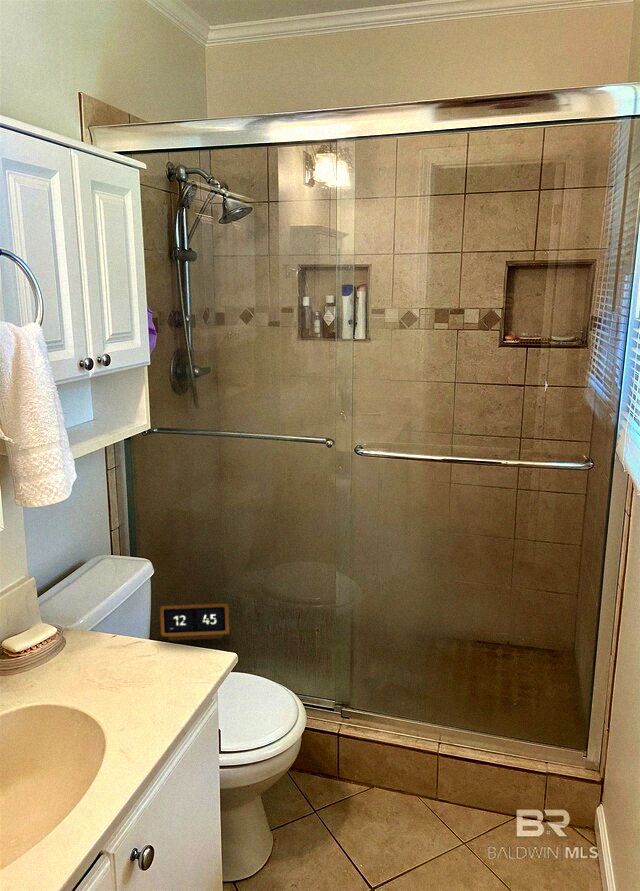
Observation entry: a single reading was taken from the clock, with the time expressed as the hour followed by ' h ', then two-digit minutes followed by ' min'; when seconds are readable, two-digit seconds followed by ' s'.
12 h 45 min
